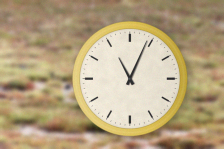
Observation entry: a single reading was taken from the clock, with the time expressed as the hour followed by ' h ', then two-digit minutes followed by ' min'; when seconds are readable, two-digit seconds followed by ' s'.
11 h 04 min
